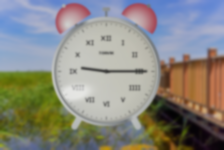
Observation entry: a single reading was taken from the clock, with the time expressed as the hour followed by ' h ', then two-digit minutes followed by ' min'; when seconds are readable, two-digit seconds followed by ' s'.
9 h 15 min
